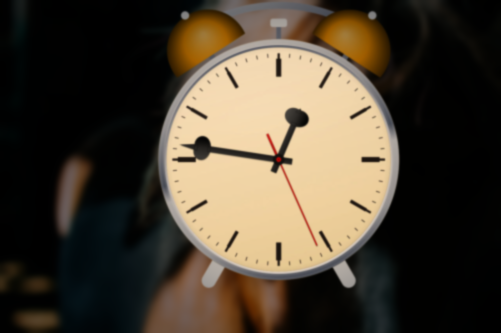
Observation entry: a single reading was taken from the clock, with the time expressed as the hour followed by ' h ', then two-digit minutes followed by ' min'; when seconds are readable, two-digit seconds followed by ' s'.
12 h 46 min 26 s
